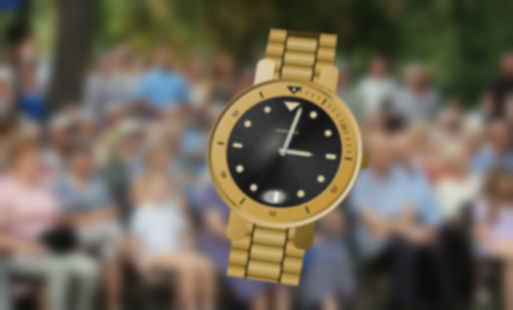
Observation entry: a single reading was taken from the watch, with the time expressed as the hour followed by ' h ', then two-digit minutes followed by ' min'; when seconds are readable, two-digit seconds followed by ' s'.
3 h 02 min
